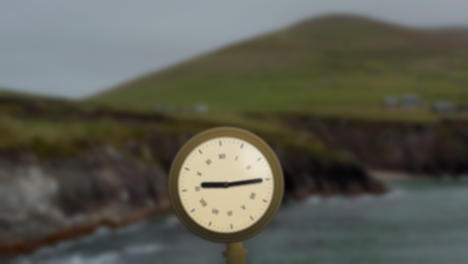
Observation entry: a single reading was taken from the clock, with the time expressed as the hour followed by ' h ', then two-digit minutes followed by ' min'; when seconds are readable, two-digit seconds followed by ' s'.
9 h 15 min
